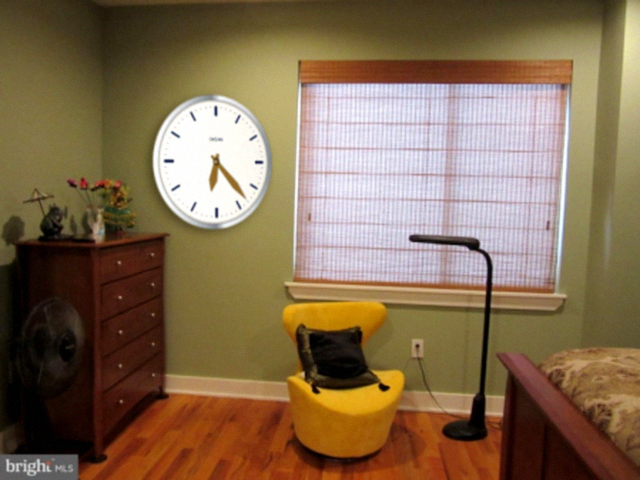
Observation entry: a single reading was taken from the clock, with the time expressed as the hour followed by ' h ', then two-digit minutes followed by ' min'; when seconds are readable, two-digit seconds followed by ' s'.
6 h 23 min
